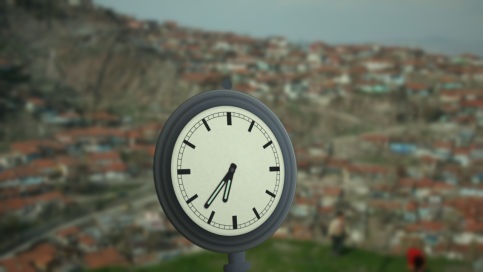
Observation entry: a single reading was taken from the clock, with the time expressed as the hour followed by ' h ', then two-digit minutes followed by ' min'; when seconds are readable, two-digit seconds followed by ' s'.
6 h 37 min
